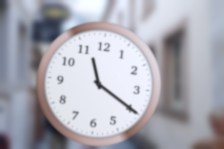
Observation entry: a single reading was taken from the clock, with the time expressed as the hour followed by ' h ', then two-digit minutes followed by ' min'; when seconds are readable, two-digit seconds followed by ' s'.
11 h 20 min
